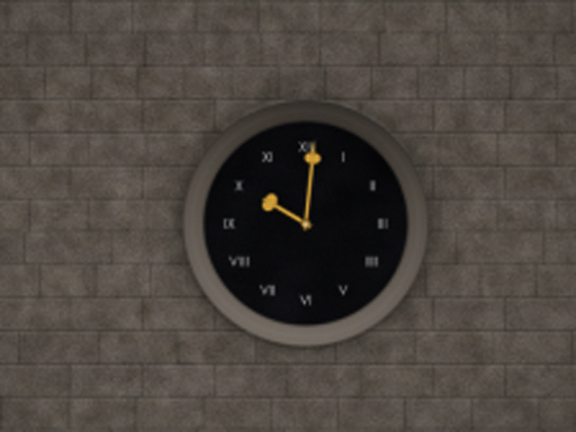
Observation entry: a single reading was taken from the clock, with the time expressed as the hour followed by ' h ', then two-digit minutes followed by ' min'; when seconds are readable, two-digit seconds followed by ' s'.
10 h 01 min
